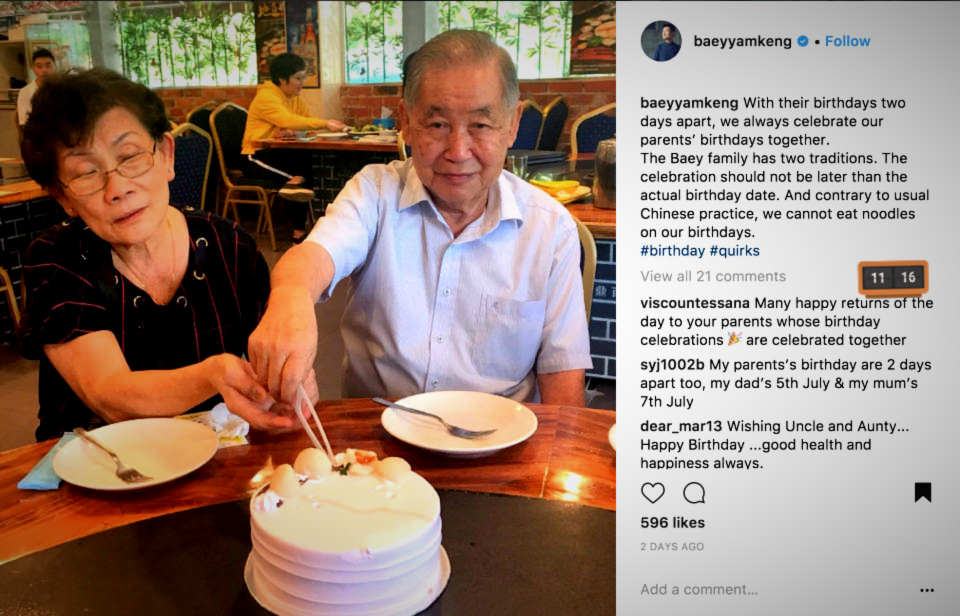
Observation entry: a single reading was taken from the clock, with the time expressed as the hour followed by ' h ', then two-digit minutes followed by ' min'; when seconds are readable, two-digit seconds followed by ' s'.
11 h 16 min
